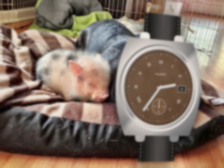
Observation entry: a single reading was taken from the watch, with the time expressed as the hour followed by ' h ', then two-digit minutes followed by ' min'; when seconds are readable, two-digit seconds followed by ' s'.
2 h 36 min
